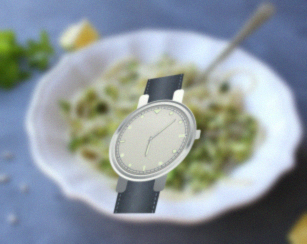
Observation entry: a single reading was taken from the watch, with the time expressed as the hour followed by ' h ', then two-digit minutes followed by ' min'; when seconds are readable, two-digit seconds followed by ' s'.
6 h 08 min
